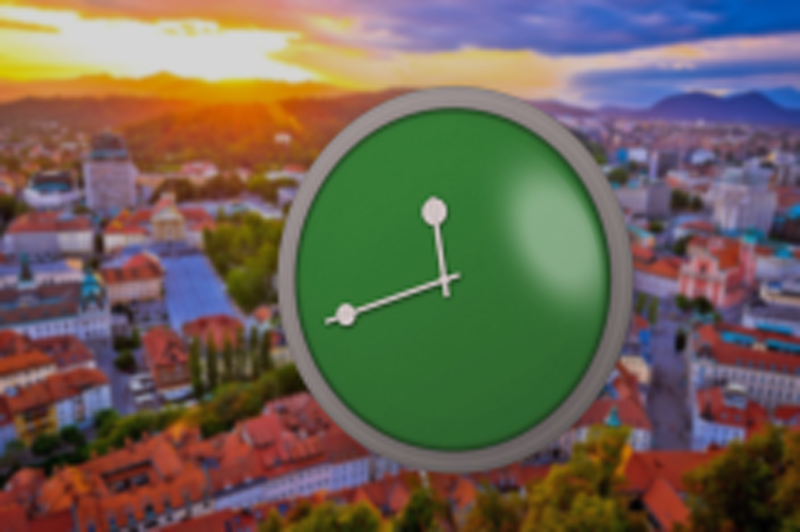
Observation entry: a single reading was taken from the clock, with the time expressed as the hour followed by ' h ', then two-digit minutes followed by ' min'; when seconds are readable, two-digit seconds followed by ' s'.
11 h 42 min
